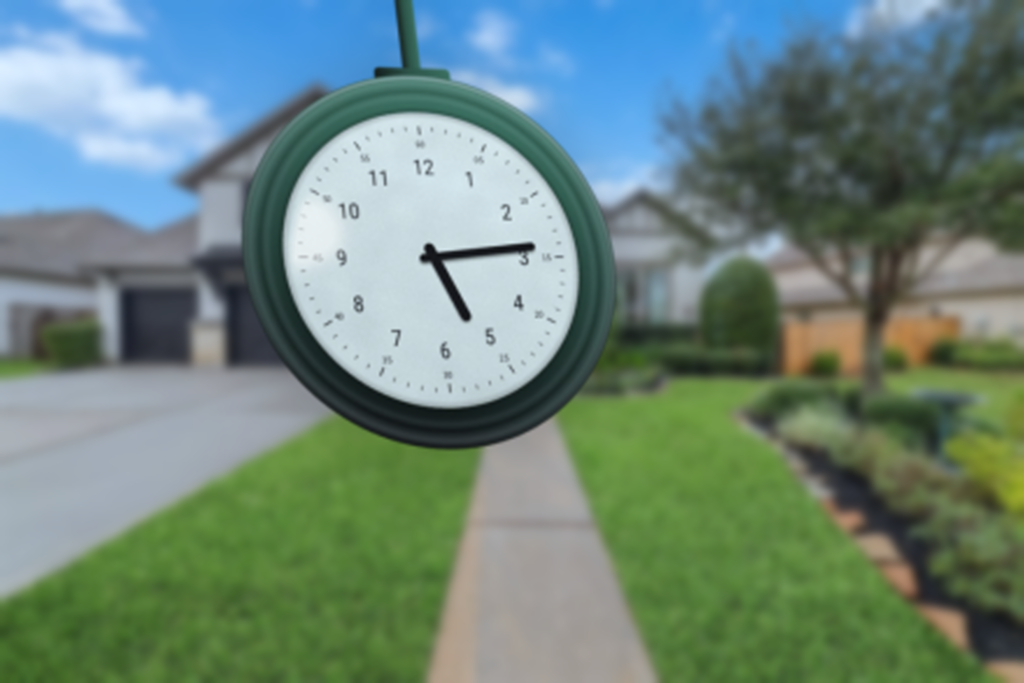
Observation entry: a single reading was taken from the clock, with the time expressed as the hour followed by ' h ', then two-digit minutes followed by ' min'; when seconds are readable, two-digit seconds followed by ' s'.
5 h 14 min
